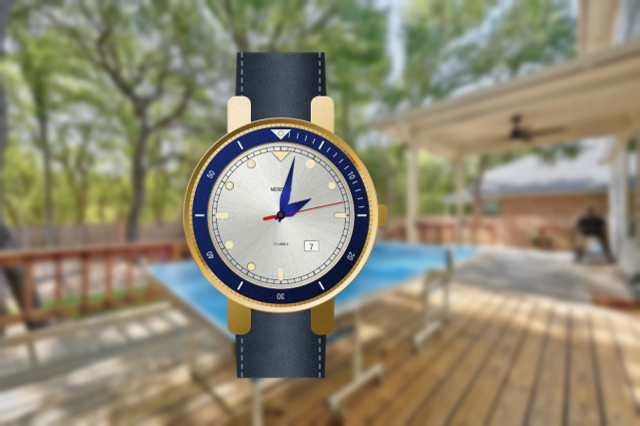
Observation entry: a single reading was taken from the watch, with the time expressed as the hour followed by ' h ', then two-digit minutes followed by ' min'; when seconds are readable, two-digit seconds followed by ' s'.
2 h 02 min 13 s
